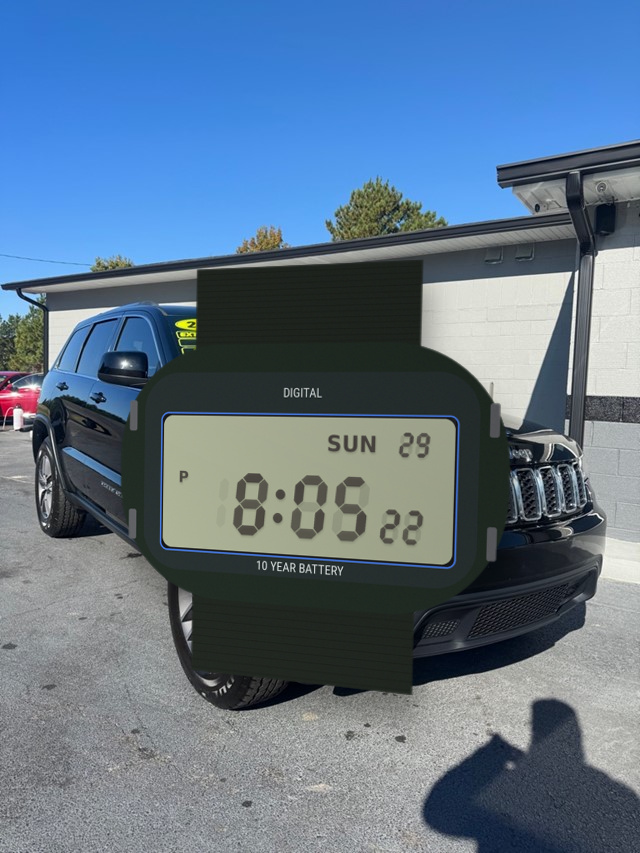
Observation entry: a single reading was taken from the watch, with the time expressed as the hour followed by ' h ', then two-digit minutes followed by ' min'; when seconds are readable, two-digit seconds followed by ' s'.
8 h 05 min 22 s
